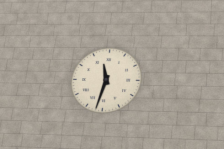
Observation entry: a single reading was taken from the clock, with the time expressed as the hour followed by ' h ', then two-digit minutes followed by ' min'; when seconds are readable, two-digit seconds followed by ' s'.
11 h 32 min
